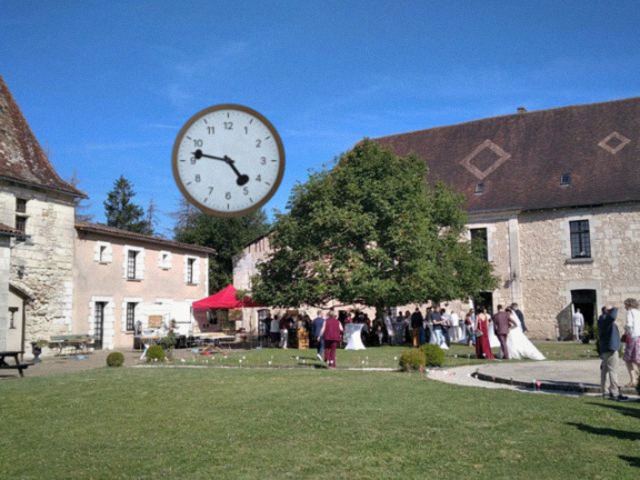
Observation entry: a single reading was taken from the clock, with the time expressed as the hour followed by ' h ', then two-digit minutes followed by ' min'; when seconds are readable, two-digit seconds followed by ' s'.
4 h 47 min
